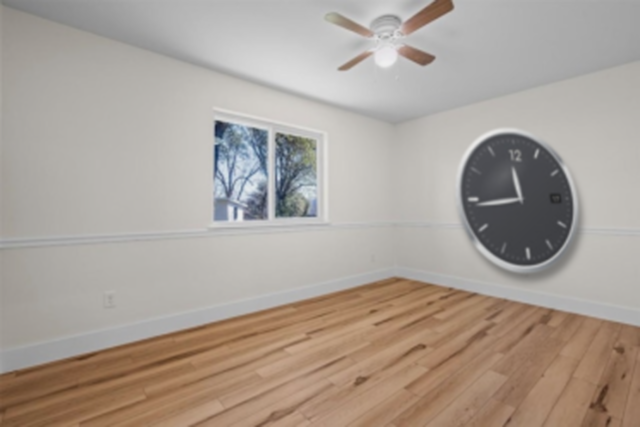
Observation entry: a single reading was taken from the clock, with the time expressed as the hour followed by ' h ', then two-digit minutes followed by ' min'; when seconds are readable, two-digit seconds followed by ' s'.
11 h 44 min
